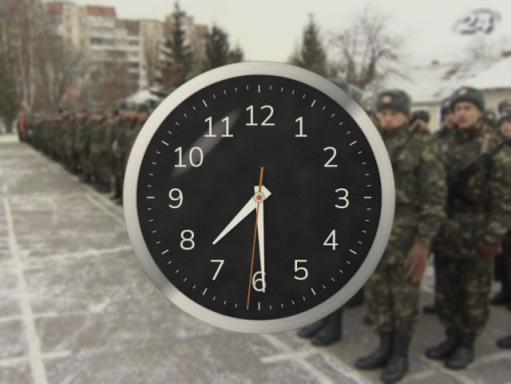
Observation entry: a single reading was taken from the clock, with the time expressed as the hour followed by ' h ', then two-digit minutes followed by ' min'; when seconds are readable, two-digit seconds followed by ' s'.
7 h 29 min 31 s
